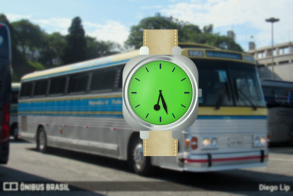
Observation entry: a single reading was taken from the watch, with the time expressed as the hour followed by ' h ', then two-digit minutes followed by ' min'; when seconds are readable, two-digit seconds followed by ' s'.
6 h 27 min
